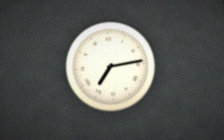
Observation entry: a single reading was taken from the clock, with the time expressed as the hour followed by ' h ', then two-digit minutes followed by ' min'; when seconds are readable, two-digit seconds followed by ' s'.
7 h 14 min
